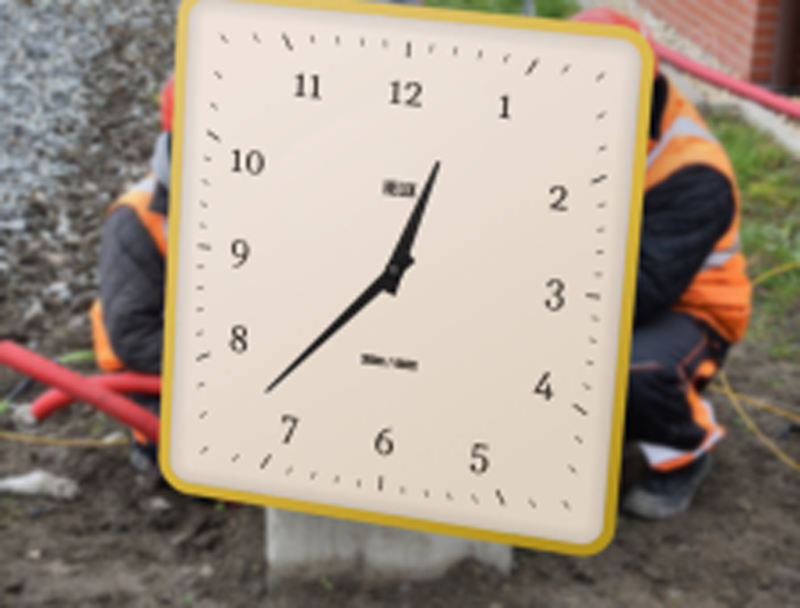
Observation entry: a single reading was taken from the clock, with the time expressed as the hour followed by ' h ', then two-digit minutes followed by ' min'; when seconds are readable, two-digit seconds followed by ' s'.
12 h 37 min
